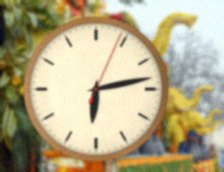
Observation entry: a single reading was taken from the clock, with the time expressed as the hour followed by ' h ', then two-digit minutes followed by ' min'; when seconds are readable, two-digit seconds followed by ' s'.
6 h 13 min 04 s
